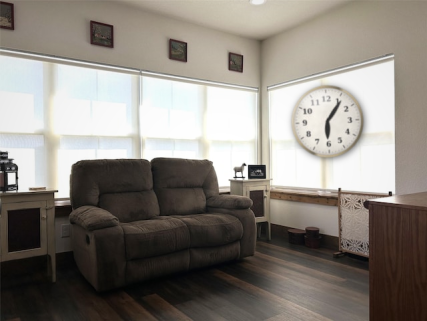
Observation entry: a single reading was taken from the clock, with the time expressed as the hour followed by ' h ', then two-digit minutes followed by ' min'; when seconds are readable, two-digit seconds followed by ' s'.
6 h 06 min
